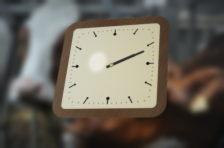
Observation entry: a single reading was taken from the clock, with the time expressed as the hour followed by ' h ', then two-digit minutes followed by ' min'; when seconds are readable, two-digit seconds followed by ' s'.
2 h 11 min
